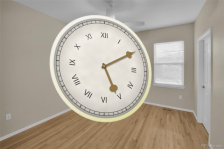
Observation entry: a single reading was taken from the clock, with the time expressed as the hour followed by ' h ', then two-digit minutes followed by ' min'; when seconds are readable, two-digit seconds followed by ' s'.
5 h 10 min
